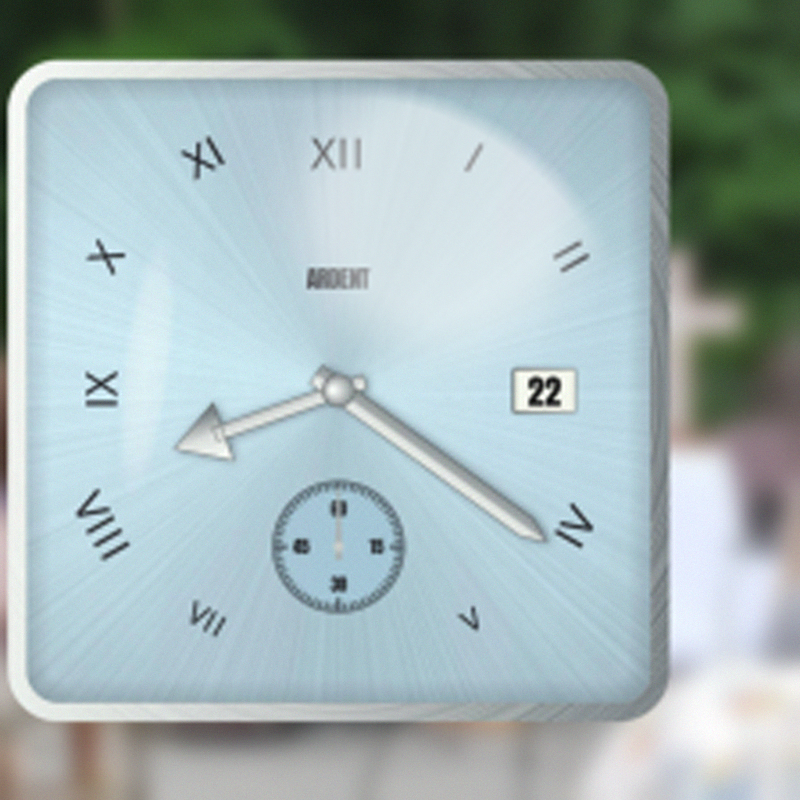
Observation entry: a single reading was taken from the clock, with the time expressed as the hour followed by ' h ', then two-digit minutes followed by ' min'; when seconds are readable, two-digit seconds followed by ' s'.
8 h 21 min
